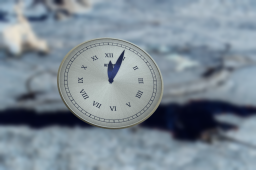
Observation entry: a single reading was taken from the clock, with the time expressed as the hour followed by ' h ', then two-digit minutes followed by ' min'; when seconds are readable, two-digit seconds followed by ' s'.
12 h 04 min
